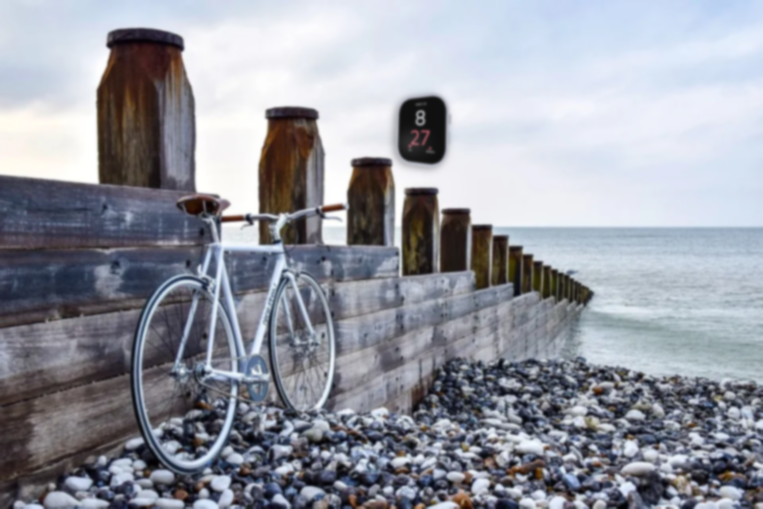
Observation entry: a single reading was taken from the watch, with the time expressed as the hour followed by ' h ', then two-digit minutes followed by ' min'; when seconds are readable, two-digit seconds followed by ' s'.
8 h 27 min
